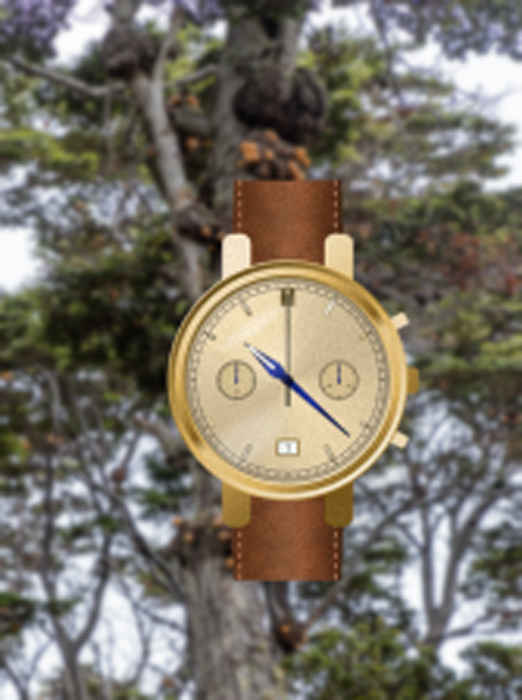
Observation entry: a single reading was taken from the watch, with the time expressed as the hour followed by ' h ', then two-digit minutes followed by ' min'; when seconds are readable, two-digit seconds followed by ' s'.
10 h 22 min
